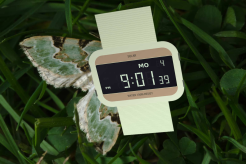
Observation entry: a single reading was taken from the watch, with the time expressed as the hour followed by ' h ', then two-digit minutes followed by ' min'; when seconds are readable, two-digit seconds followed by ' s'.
9 h 01 min 39 s
